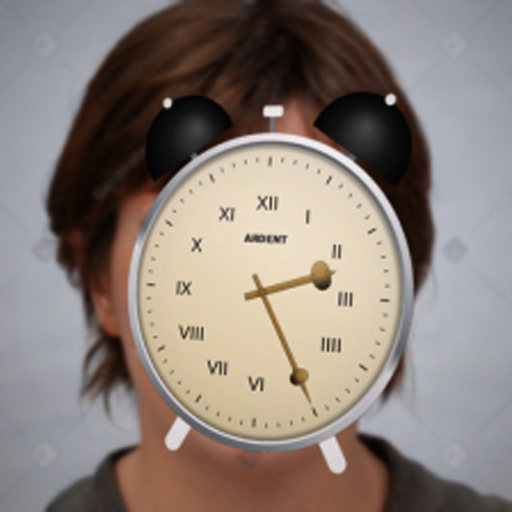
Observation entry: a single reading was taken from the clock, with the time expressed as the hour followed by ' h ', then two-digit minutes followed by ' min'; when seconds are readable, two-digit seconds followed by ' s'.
2 h 25 min
